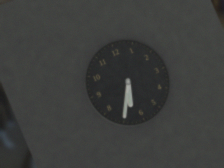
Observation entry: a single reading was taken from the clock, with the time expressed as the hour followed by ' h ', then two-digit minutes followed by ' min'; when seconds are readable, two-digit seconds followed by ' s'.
6 h 35 min
